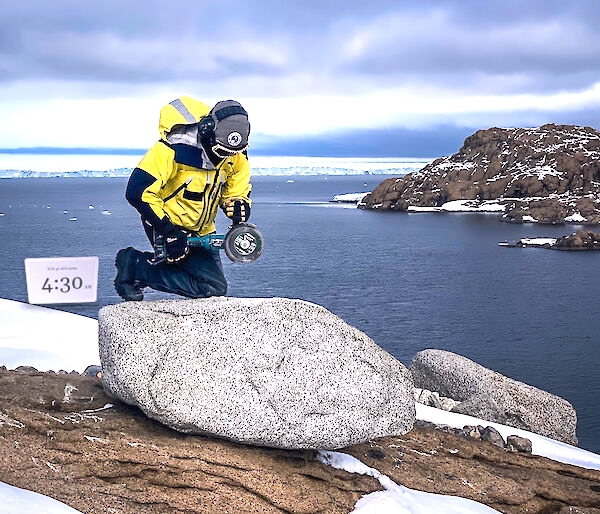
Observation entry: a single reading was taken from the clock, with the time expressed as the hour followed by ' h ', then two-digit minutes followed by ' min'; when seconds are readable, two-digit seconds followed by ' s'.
4 h 30 min
